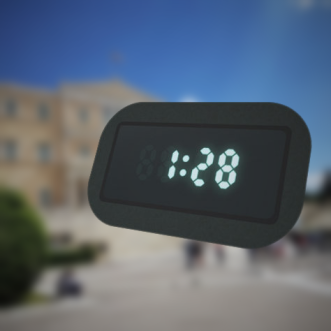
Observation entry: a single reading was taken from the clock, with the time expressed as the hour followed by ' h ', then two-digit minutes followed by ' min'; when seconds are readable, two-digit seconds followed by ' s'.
1 h 28 min
